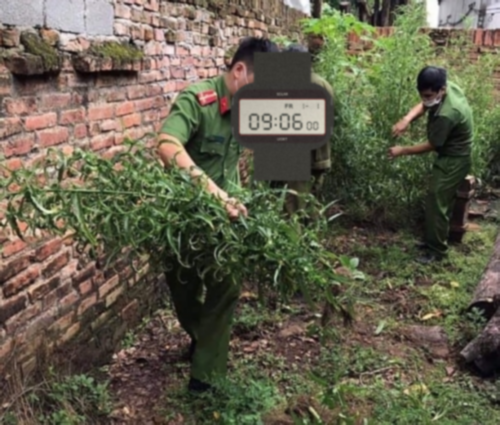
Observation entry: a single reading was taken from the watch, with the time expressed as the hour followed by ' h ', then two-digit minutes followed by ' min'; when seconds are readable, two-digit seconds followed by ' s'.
9 h 06 min
